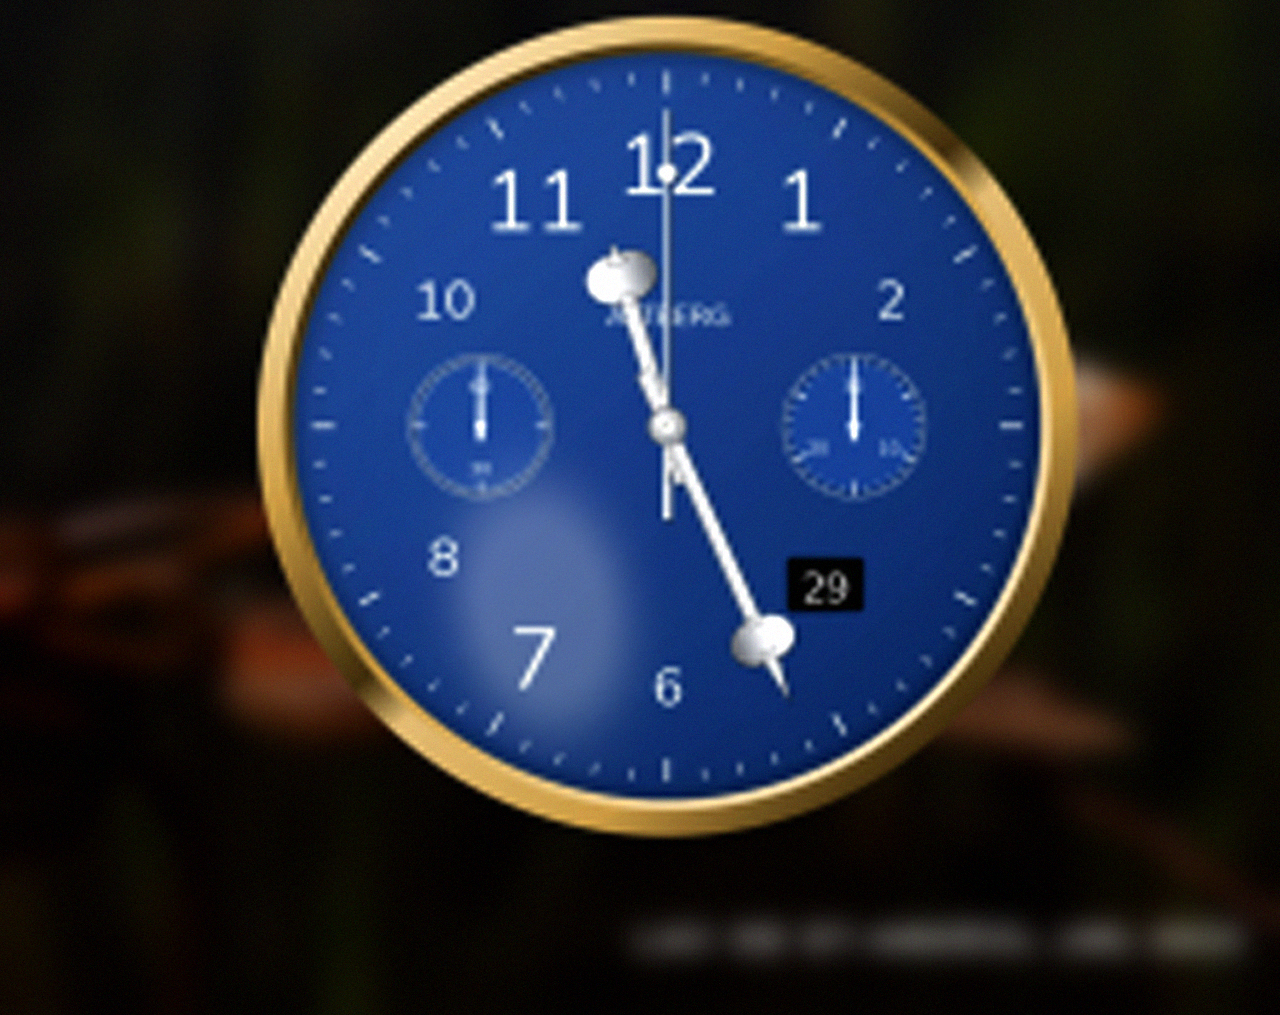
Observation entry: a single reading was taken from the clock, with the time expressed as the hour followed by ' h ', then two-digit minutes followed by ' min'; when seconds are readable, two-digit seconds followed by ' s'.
11 h 26 min
